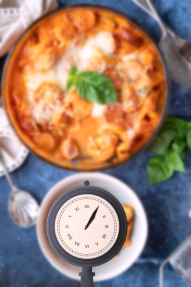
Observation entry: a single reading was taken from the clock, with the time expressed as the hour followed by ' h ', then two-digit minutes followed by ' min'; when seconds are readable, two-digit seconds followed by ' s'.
1 h 05 min
